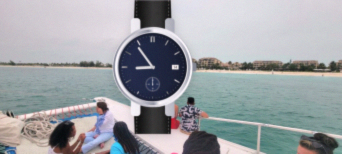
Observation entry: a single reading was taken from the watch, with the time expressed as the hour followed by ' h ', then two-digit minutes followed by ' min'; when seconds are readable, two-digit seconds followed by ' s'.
8 h 54 min
